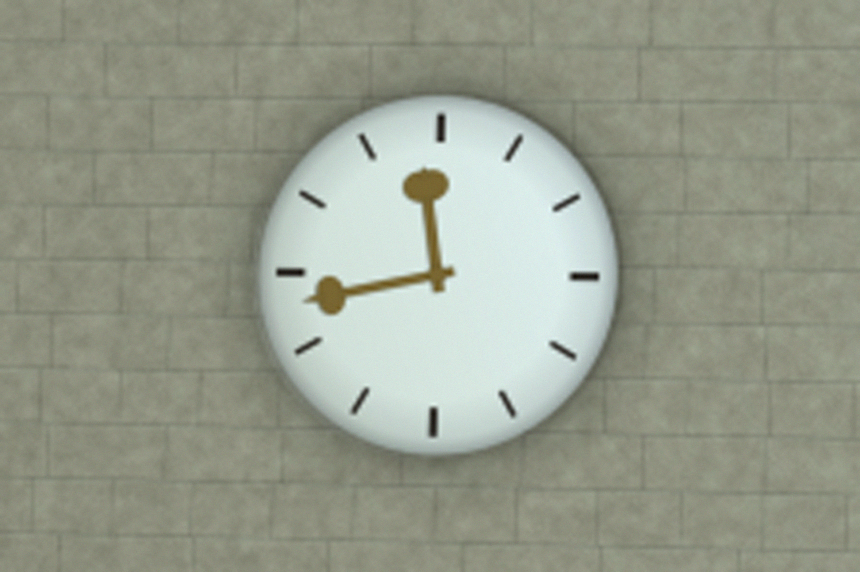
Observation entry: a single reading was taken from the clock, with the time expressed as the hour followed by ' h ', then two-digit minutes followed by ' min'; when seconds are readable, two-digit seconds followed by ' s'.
11 h 43 min
